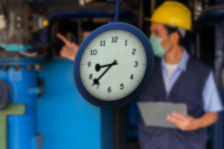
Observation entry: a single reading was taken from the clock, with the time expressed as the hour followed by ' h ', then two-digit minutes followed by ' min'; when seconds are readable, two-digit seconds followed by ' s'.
8 h 37 min
